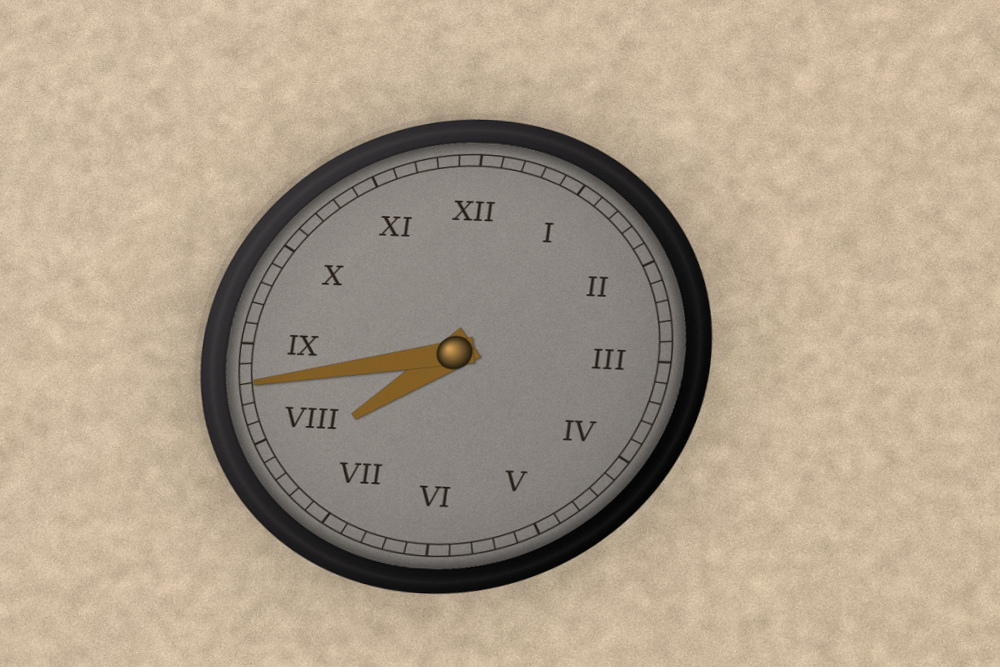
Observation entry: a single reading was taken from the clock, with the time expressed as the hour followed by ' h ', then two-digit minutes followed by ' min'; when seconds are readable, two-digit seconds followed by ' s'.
7 h 43 min
